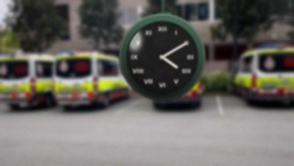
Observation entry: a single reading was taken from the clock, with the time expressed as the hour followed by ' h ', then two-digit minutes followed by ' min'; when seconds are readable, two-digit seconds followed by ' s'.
4 h 10 min
